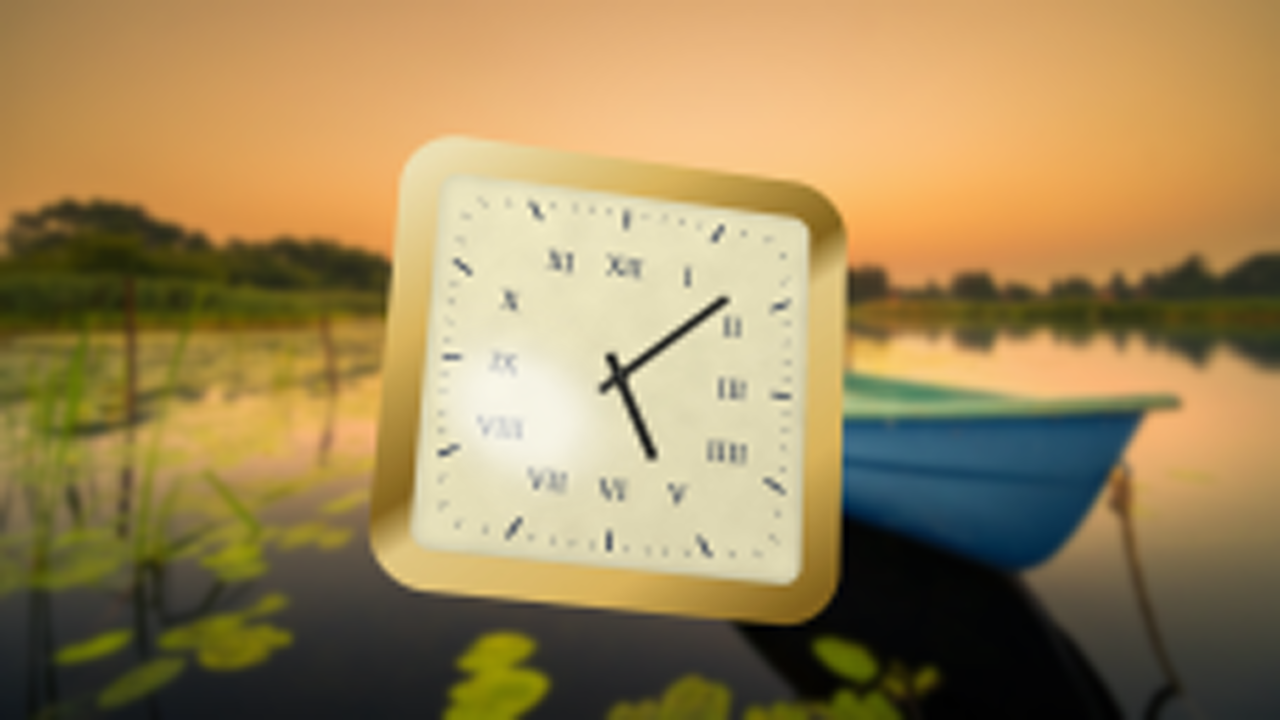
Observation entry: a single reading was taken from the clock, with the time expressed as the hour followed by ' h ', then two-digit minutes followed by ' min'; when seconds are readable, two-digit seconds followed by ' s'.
5 h 08 min
